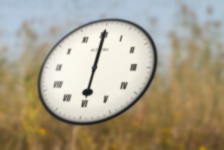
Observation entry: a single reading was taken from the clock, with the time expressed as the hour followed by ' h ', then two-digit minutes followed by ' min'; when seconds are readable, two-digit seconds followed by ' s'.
6 h 00 min
